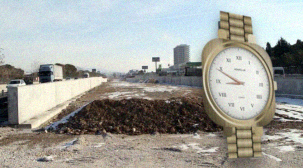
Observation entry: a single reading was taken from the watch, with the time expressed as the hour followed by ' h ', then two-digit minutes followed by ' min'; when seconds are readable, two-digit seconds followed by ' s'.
8 h 49 min
